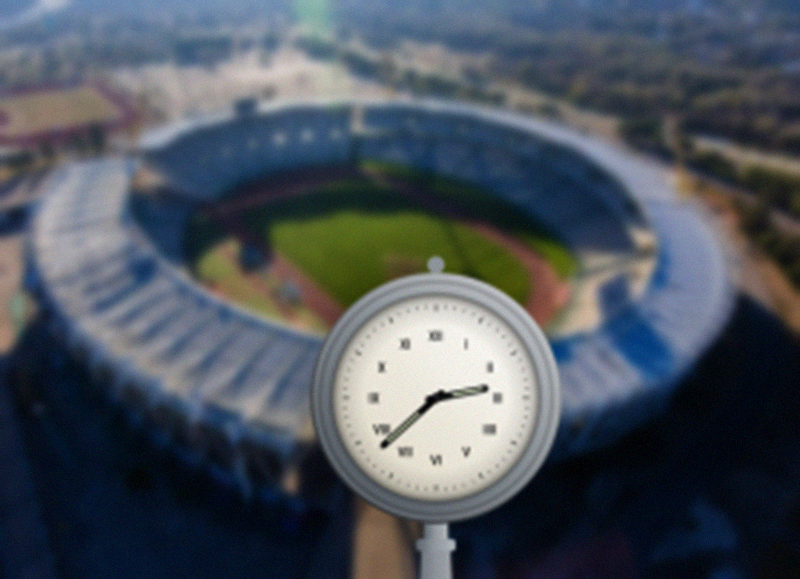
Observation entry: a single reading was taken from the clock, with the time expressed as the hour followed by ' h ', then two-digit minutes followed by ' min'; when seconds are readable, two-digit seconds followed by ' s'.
2 h 38 min
